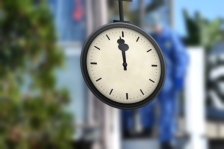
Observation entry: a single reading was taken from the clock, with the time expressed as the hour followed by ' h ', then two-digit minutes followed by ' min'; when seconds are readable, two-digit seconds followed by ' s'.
11 h 59 min
